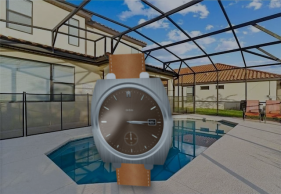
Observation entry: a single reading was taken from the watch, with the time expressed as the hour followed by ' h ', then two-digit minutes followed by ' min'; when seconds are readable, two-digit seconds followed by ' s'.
3 h 15 min
